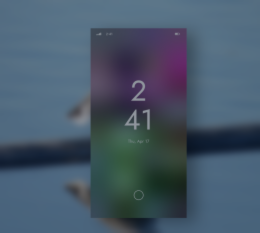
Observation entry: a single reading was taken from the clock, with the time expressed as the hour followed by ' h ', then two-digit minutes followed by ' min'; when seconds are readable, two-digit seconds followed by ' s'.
2 h 41 min
